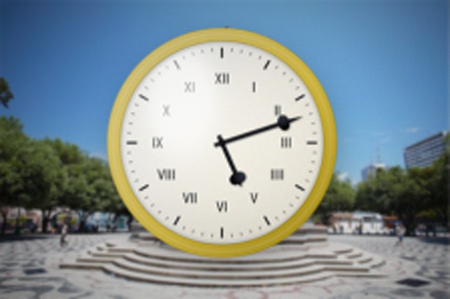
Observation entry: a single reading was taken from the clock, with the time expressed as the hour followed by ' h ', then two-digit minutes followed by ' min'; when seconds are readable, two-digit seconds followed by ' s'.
5 h 12 min
